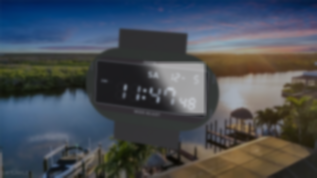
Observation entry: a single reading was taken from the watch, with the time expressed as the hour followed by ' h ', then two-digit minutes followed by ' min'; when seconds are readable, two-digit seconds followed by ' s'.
11 h 47 min 48 s
